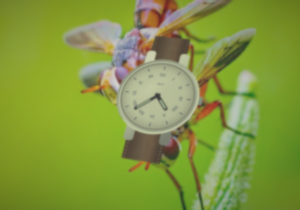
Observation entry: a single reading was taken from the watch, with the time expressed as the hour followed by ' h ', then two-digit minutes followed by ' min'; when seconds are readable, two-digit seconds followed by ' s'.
4 h 38 min
